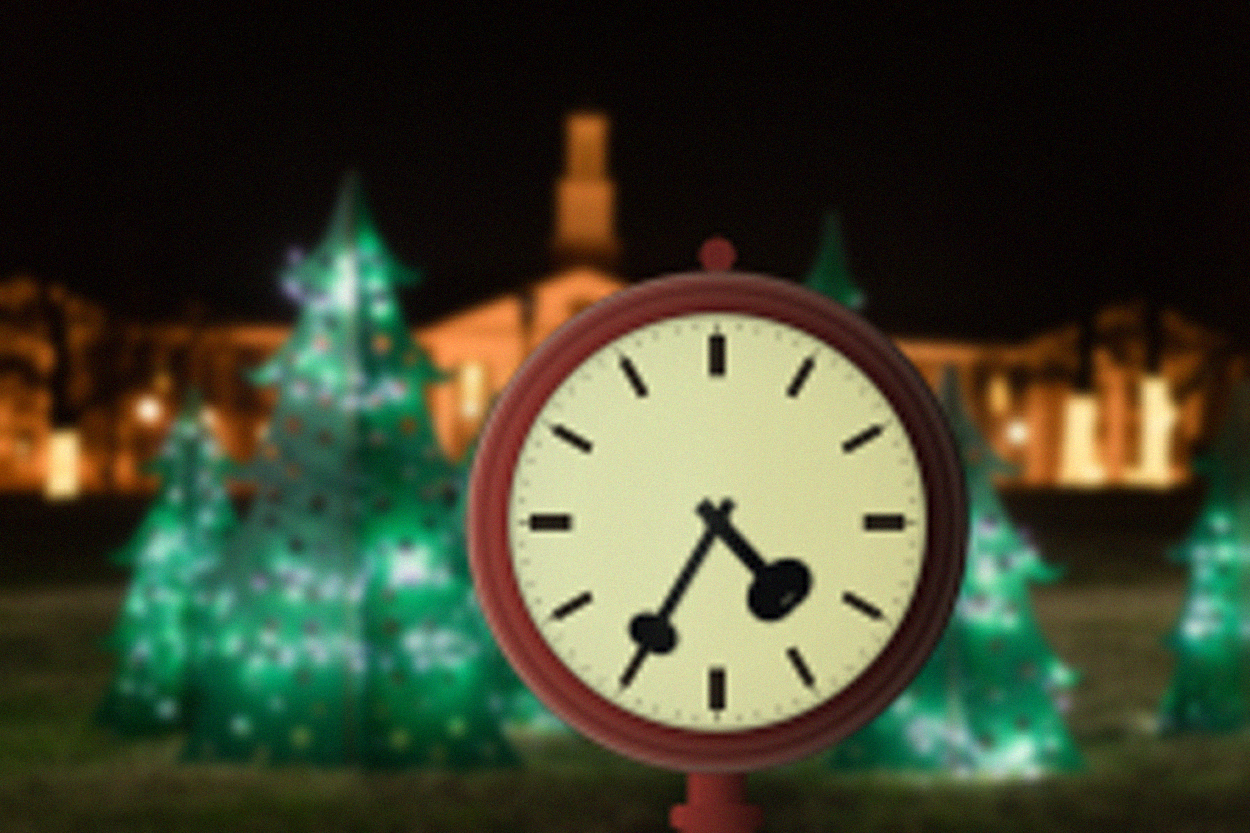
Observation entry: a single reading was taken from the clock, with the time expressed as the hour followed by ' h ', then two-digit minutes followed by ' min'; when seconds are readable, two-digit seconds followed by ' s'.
4 h 35 min
